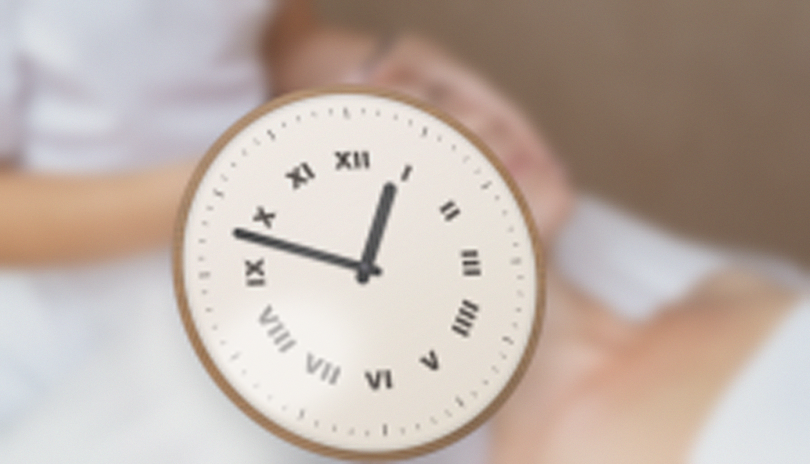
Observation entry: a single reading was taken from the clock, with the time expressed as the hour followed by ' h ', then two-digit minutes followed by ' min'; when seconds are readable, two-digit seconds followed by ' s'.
12 h 48 min
